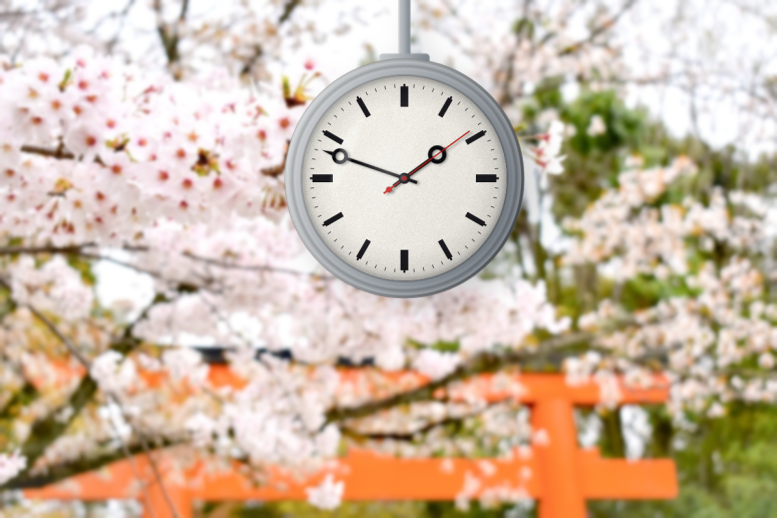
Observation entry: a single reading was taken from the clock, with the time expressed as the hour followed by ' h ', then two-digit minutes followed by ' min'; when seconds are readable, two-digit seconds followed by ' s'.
1 h 48 min 09 s
